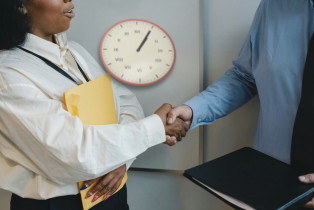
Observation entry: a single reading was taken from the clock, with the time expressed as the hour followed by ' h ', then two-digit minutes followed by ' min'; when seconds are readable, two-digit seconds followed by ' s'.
1 h 05 min
